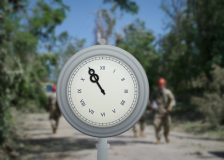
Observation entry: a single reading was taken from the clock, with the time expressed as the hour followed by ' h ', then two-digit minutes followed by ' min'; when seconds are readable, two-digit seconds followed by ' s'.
10 h 55 min
